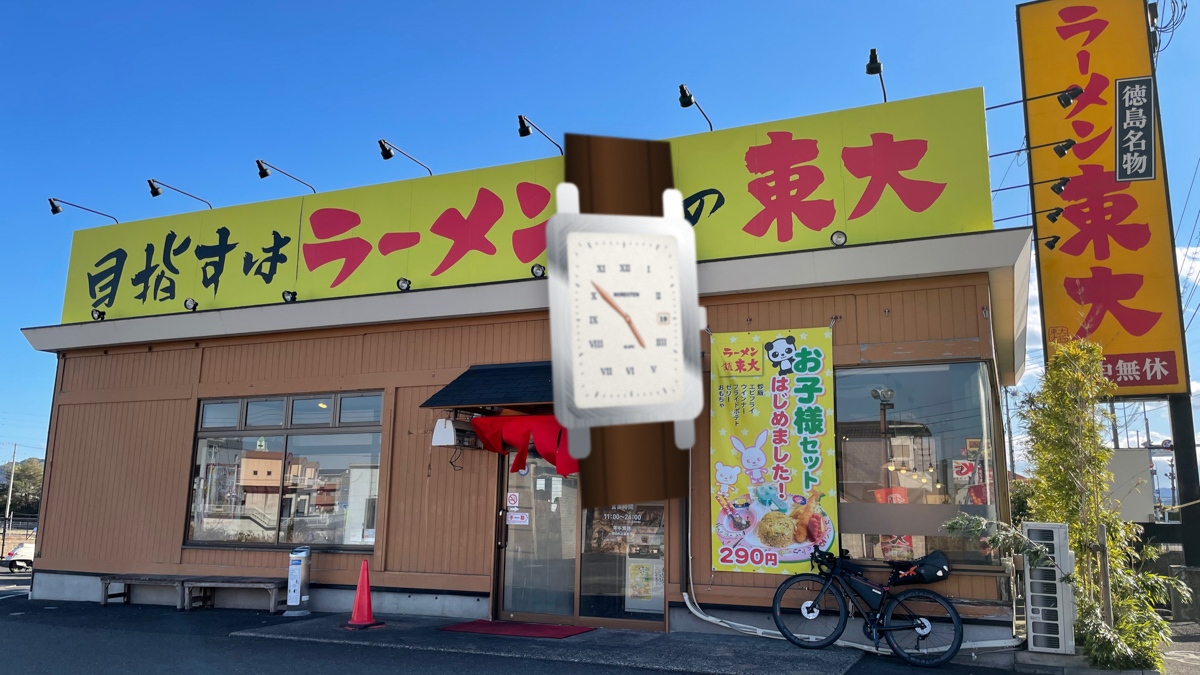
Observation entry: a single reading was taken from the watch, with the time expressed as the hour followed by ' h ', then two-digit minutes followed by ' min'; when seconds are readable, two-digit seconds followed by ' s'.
4 h 52 min
